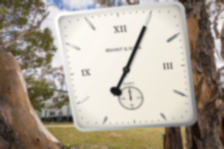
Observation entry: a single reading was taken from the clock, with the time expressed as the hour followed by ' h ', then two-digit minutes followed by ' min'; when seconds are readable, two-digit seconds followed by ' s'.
7 h 05 min
